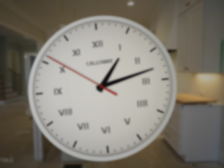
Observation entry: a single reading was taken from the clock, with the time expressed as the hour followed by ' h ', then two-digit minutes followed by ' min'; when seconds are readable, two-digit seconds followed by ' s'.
1 h 12 min 51 s
